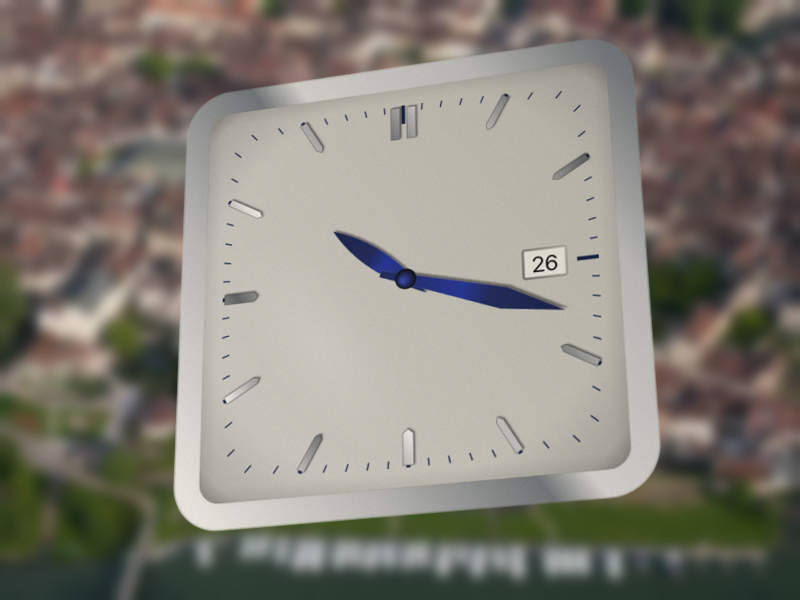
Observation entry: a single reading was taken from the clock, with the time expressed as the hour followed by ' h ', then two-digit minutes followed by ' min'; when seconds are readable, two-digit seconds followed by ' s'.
10 h 18 min
